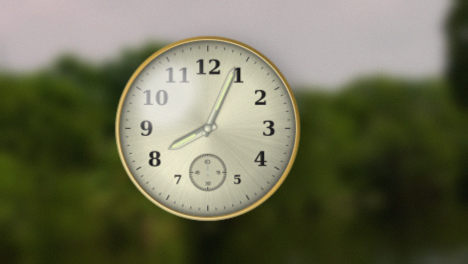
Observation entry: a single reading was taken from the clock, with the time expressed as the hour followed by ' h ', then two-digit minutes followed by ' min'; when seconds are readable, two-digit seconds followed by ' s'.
8 h 04 min
